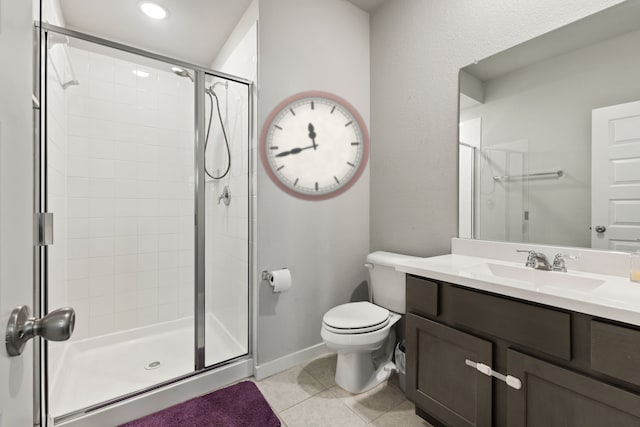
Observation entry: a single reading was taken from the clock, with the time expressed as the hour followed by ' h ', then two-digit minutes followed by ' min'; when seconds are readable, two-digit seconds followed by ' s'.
11 h 43 min
